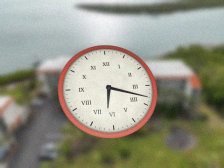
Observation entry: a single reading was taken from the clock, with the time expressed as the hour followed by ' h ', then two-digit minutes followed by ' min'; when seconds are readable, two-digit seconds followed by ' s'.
6 h 18 min
